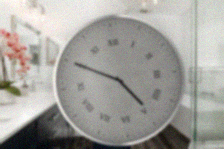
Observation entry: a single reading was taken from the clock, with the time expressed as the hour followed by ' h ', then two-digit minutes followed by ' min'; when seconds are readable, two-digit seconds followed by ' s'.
4 h 50 min
